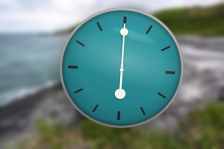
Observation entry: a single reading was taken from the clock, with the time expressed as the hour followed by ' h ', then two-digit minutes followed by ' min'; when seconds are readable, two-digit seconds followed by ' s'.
6 h 00 min
